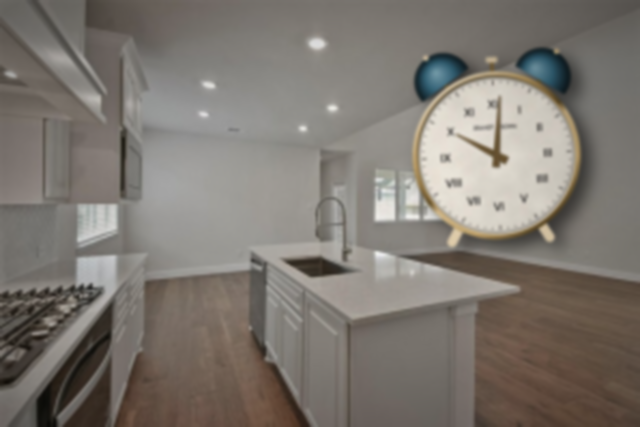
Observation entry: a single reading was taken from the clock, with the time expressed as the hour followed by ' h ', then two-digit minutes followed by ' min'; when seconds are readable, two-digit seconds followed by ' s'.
10 h 01 min
